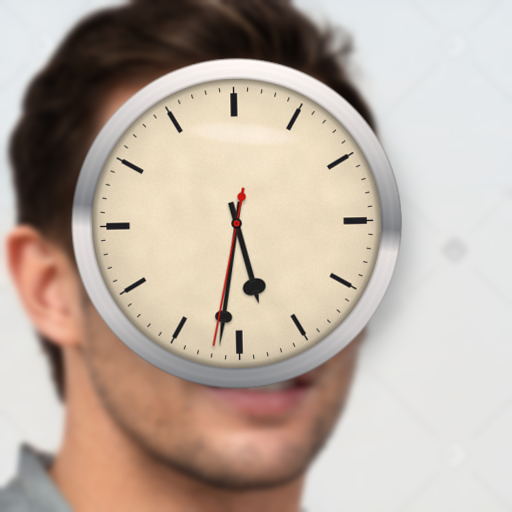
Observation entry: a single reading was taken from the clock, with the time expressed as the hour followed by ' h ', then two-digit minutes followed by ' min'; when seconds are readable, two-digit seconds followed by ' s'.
5 h 31 min 32 s
